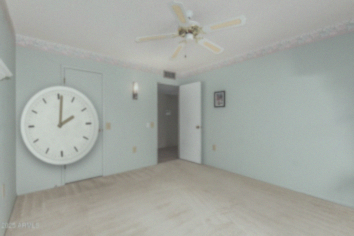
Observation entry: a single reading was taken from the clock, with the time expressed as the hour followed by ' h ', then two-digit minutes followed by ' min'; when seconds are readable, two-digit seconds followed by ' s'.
2 h 01 min
